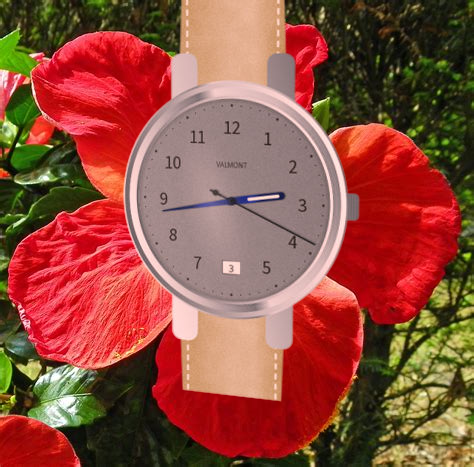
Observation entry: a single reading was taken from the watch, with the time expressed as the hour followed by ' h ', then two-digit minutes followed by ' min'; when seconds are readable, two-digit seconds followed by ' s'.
2 h 43 min 19 s
